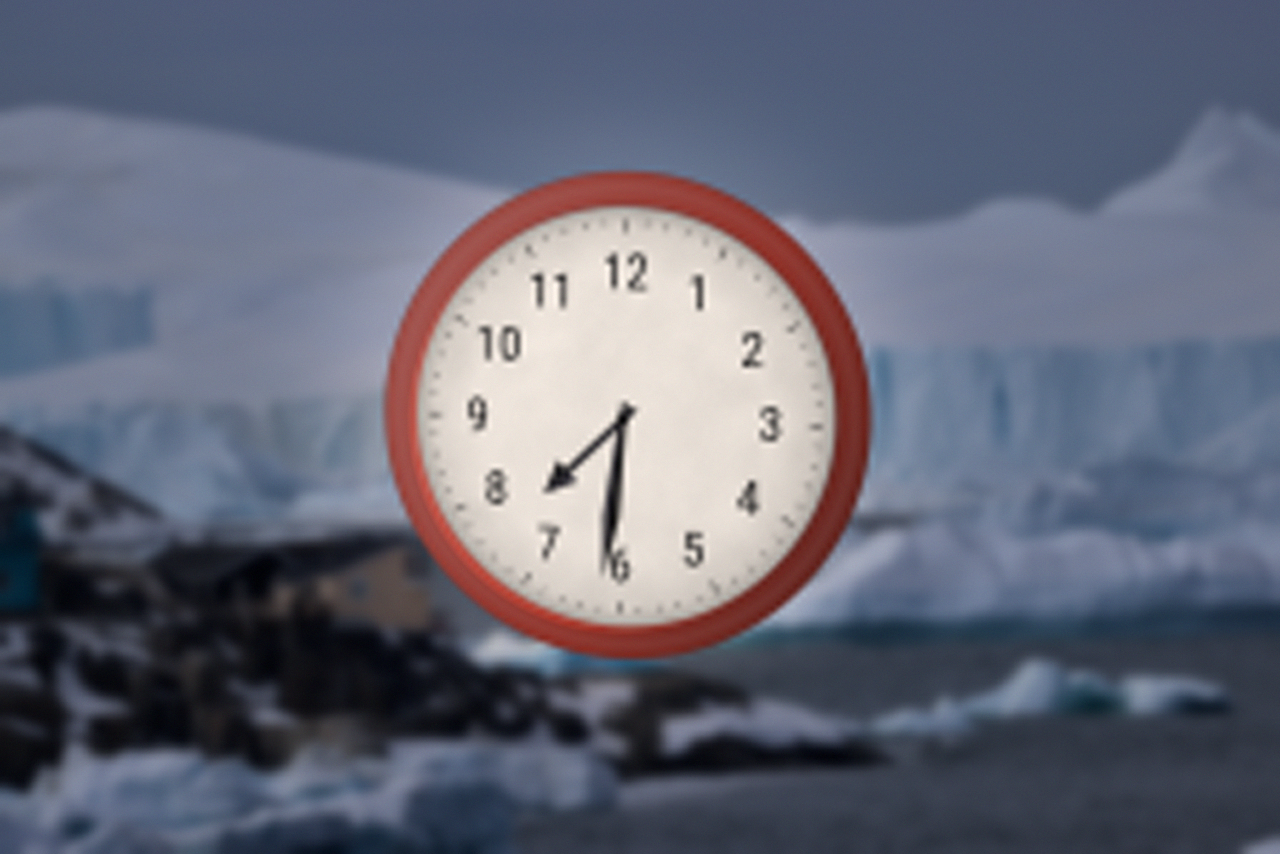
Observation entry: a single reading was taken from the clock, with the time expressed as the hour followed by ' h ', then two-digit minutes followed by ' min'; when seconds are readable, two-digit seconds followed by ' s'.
7 h 31 min
